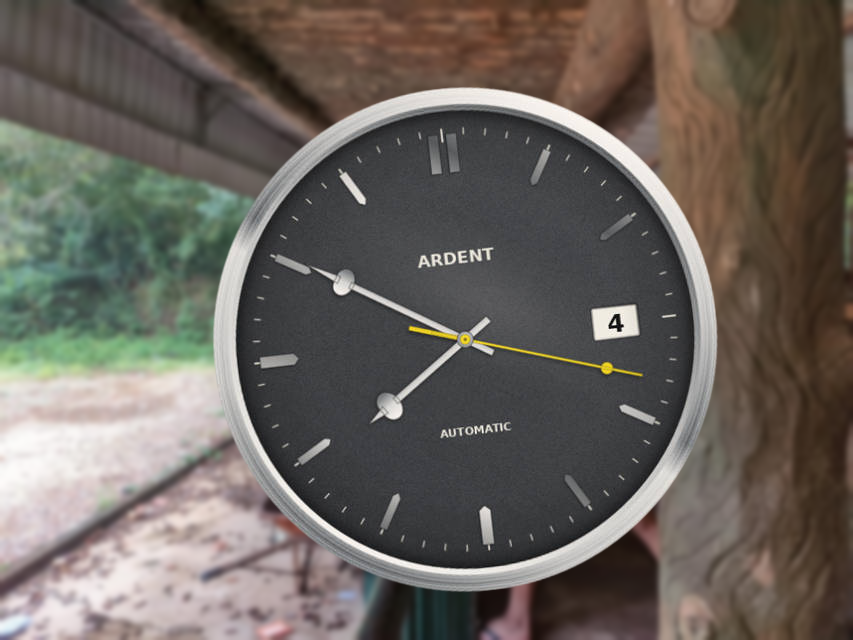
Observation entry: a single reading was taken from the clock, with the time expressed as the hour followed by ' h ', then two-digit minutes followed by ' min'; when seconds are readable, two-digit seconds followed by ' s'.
7 h 50 min 18 s
